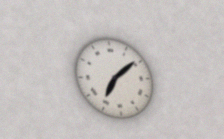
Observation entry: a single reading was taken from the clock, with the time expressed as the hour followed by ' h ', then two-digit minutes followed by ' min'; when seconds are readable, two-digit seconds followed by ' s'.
7 h 09 min
